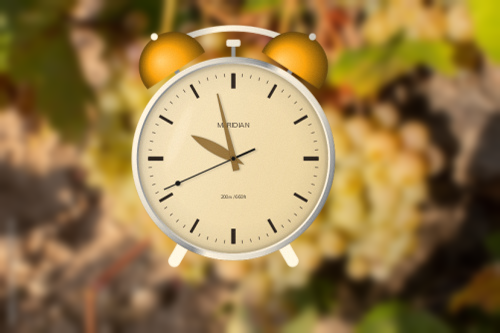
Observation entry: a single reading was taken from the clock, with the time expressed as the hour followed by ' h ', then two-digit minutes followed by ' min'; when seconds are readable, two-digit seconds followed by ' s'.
9 h 57 min 41 s
